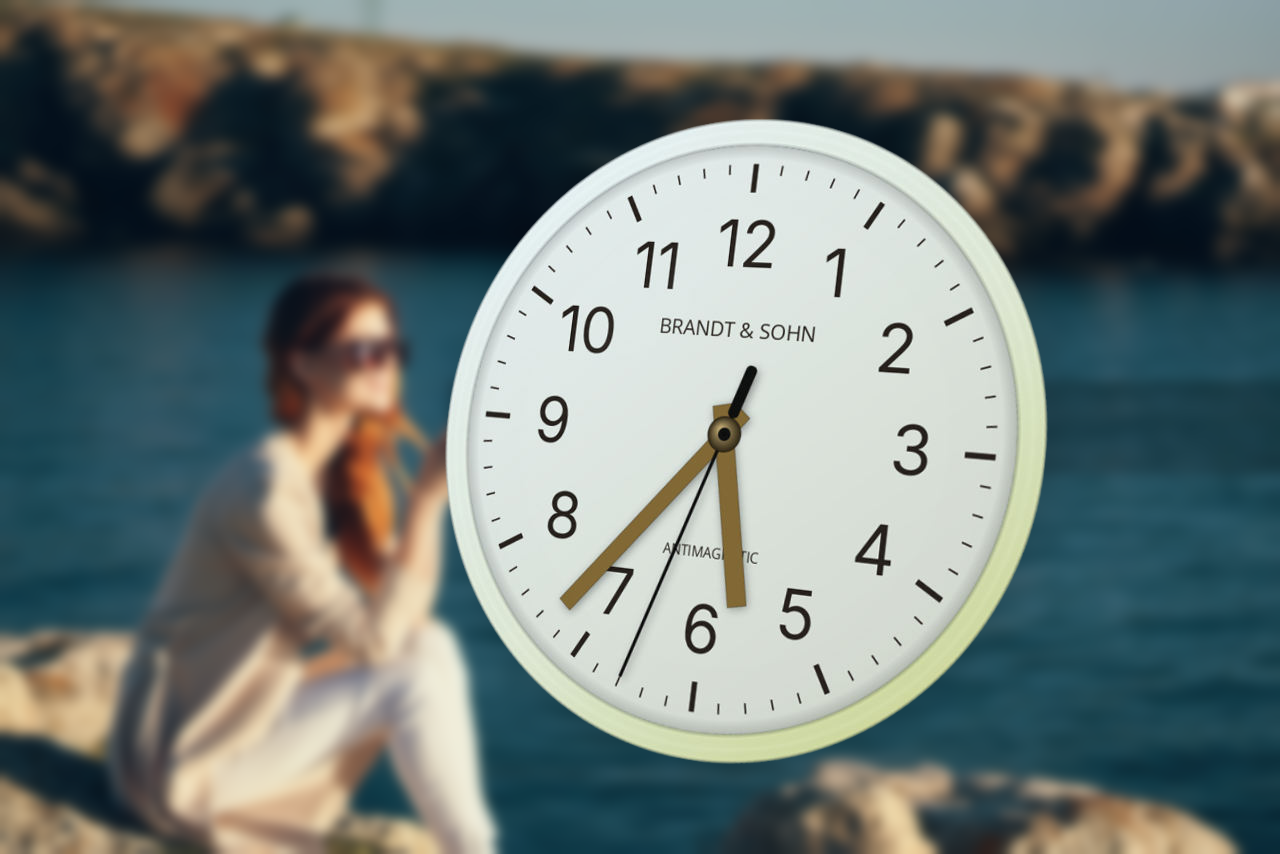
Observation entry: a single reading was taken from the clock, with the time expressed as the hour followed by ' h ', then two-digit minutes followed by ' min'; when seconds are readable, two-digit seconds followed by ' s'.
5 h 36 min 33 s
